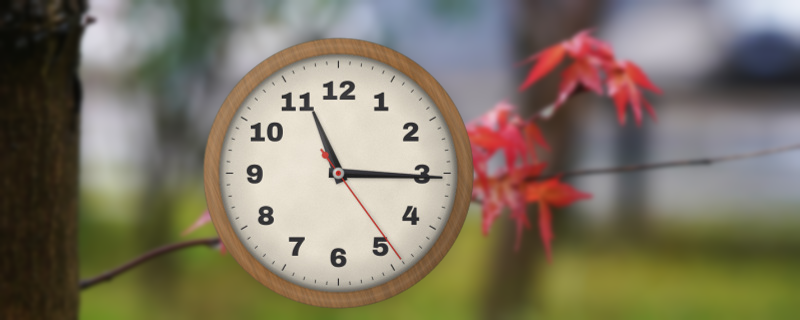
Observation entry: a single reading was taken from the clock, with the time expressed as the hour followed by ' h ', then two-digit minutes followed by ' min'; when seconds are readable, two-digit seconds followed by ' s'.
11 h 15 min 24 s
